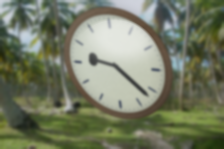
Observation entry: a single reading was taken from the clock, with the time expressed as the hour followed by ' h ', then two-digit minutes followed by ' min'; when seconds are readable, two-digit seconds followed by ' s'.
9 h 22 min
